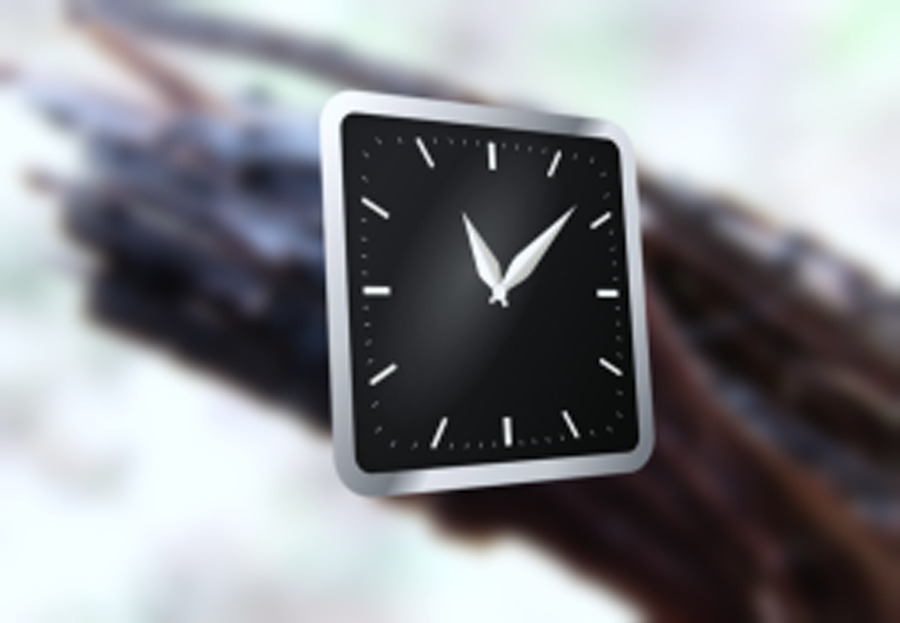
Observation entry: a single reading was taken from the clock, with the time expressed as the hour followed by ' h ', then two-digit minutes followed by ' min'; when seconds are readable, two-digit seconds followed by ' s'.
11 h 08 min
